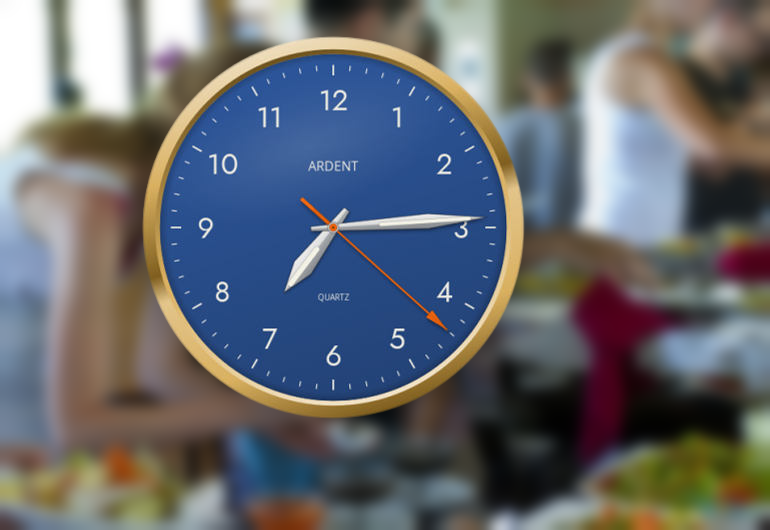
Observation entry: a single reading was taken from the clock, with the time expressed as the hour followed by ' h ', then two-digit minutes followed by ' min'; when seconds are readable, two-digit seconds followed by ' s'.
7 h 14 min 22 s
